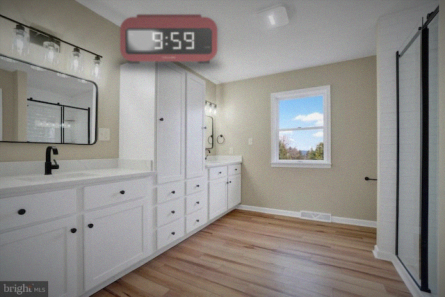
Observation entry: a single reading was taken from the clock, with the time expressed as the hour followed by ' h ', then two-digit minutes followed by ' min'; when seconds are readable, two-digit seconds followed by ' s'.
9 h 59 min
